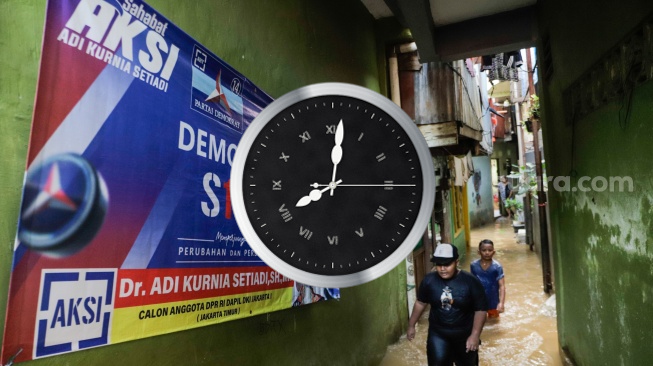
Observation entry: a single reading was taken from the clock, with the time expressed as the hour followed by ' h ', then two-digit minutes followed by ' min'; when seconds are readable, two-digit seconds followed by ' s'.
8 h 01 min 15 s
